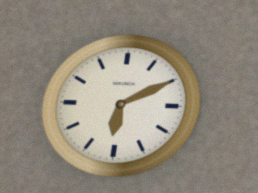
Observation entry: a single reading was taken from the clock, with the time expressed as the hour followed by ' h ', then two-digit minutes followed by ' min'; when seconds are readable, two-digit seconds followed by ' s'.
6 h 10 min
